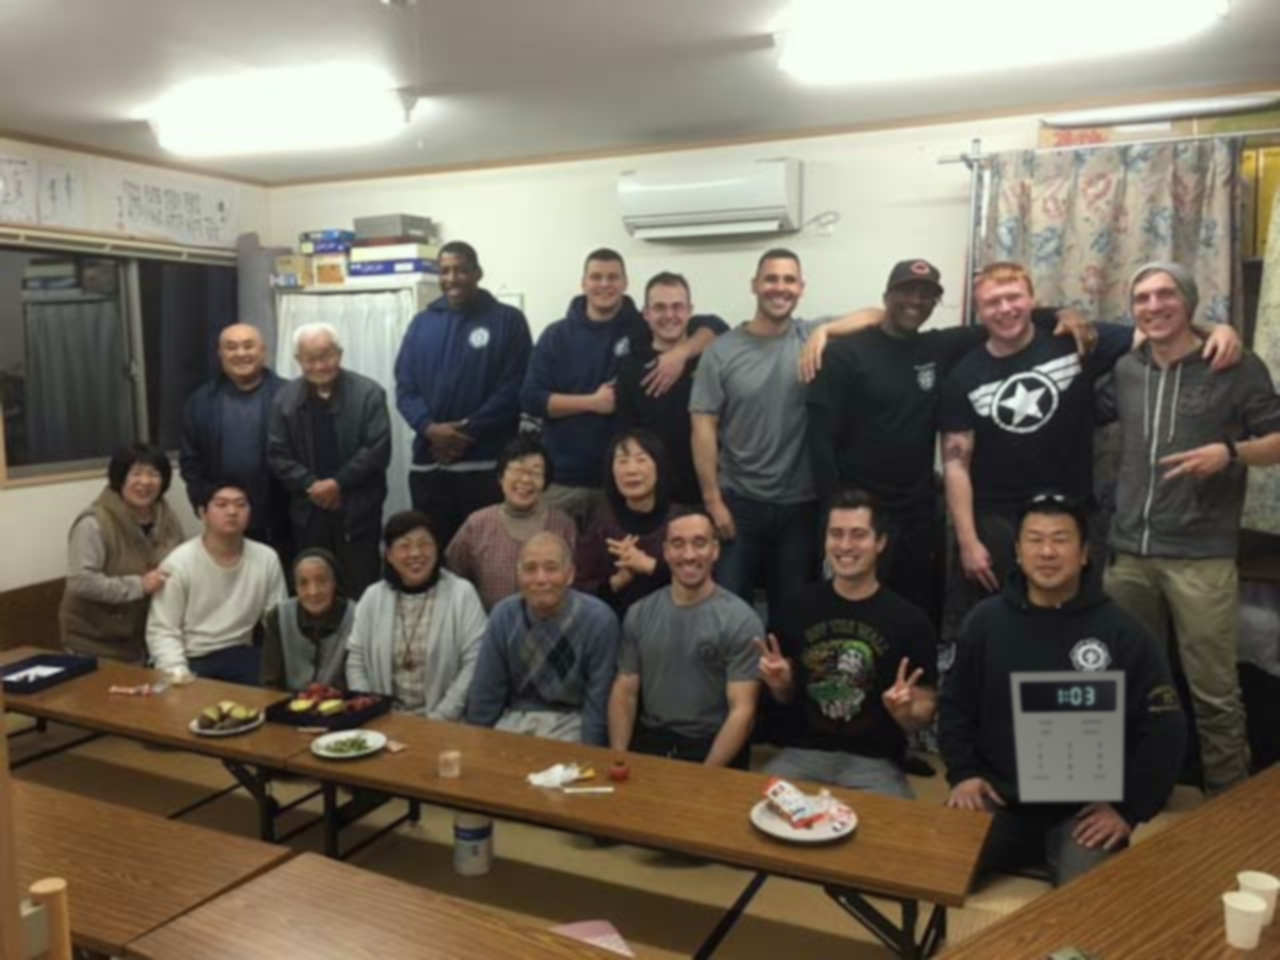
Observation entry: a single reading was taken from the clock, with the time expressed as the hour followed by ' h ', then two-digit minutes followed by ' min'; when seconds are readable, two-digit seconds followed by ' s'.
1 h 03 min
